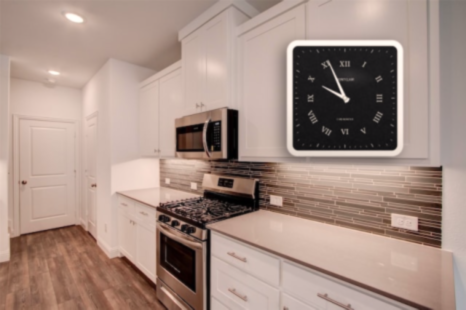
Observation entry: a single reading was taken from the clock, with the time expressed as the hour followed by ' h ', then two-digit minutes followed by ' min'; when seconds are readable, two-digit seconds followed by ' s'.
9 h 56 min
